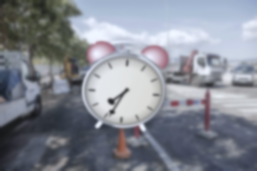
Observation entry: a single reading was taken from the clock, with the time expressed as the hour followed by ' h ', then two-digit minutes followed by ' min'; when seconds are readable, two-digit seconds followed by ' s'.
7 h 34 min
